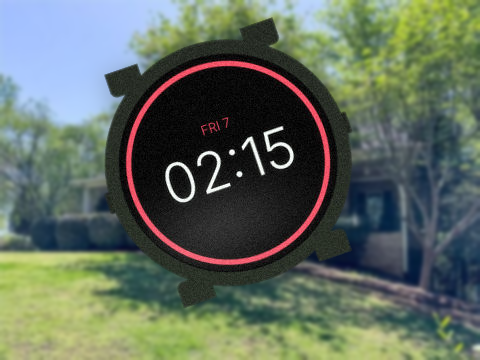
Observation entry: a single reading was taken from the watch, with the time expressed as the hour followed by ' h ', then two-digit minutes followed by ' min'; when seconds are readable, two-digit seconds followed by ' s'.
2 h 15 min
